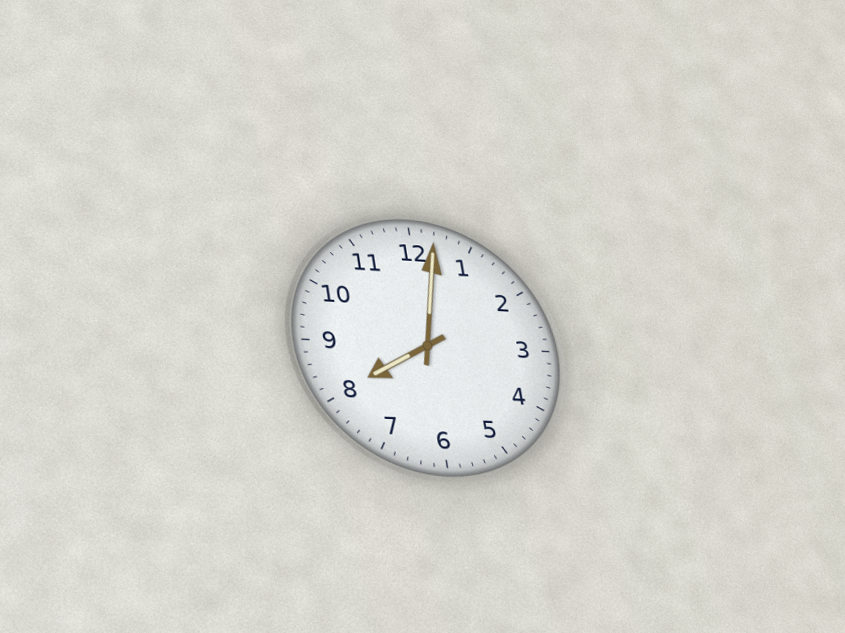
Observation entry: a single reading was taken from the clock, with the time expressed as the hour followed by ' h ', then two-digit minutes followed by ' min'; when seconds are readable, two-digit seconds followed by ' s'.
8 h 02 min
